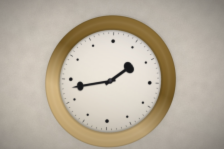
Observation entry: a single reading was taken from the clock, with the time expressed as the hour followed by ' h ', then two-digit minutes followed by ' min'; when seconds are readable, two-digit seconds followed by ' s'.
1 h 43 min
